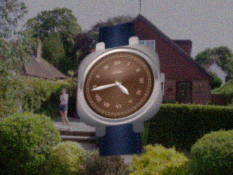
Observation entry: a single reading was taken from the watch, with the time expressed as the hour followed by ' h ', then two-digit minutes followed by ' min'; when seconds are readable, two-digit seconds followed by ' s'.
4 h 44 min
